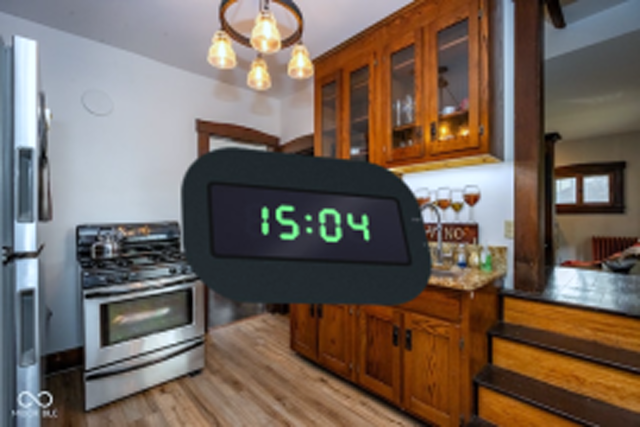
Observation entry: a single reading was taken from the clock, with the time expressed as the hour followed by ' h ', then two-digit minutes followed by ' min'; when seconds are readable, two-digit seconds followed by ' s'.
15 h 04 min
